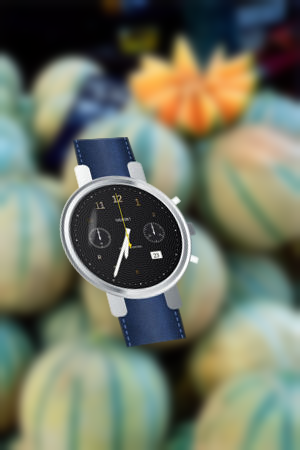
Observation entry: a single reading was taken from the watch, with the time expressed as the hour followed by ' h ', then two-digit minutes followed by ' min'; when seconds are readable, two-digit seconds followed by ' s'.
6 h 35 min
